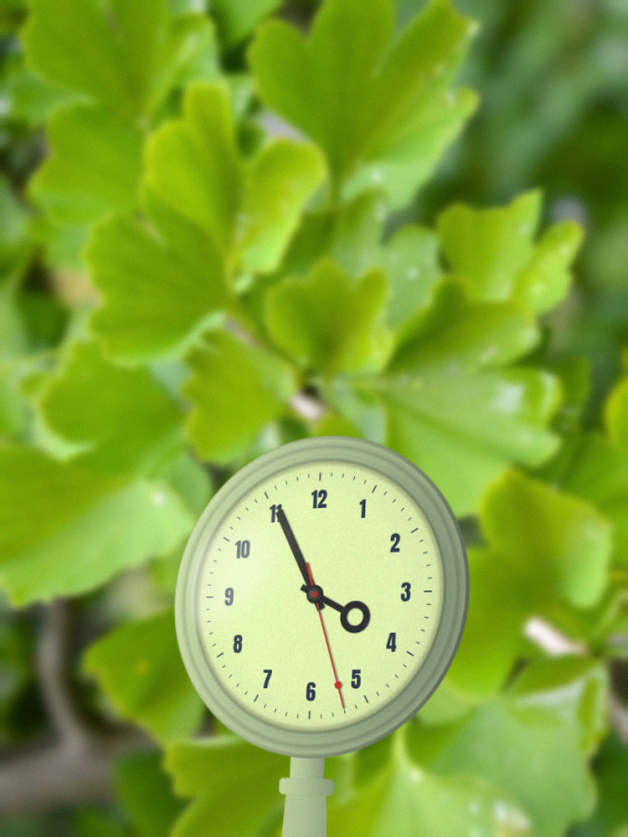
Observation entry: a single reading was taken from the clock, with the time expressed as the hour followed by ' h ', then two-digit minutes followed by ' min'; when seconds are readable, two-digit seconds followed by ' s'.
3 h 55 min 27 s
